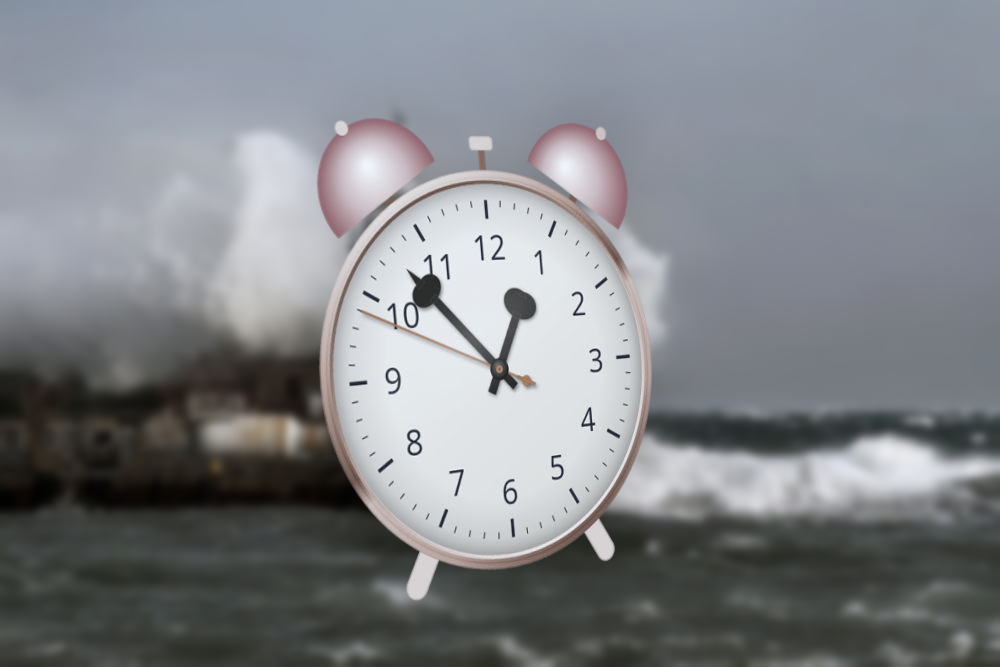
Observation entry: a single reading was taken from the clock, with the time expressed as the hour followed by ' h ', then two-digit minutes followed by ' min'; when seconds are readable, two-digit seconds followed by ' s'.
12 h 52 min 49 s
